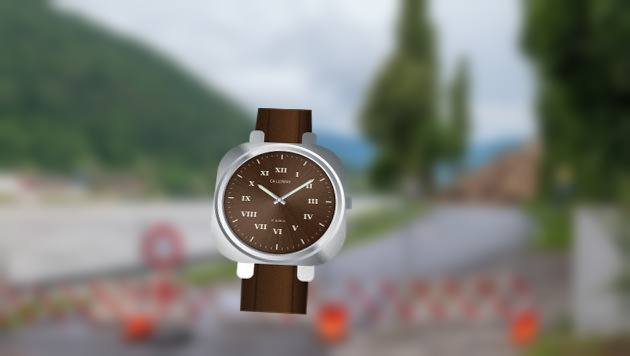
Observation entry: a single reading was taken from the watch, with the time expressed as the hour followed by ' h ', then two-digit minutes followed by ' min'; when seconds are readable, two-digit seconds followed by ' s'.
10 h 09 min
